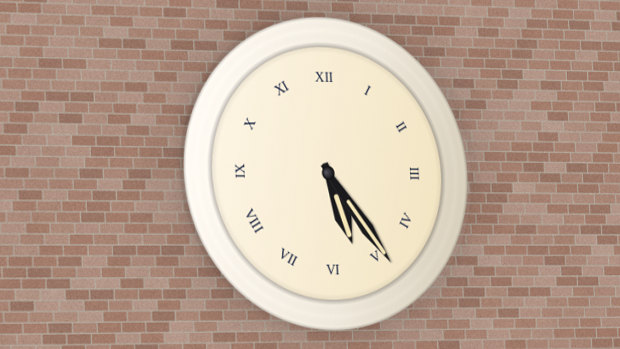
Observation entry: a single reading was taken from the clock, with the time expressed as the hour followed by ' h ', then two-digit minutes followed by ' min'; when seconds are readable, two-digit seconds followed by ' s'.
5 h 24 min
